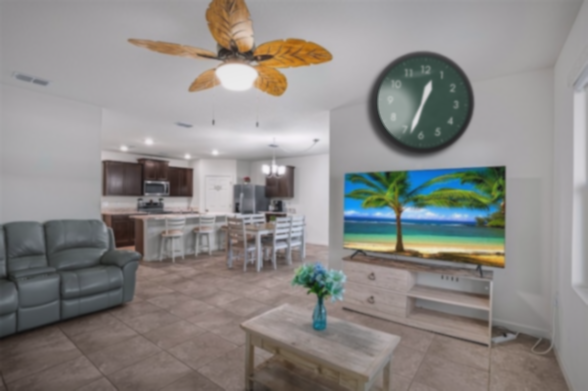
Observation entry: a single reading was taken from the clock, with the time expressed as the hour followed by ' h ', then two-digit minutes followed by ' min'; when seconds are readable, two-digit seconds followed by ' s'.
12 h 33 min
